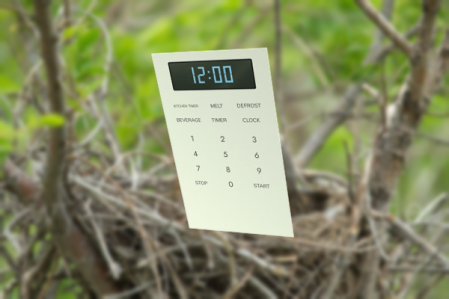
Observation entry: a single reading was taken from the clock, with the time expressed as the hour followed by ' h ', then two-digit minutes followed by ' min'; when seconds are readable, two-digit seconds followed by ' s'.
12 h 00 min
